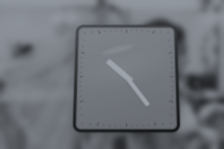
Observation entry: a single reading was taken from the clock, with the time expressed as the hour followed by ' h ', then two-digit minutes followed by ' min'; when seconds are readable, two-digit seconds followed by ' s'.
10 h 24 min
